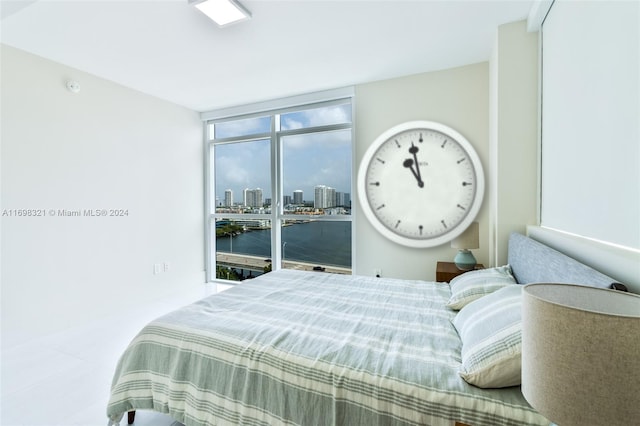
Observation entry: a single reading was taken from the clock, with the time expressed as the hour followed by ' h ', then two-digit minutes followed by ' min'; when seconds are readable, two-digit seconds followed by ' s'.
10 h 58 min
